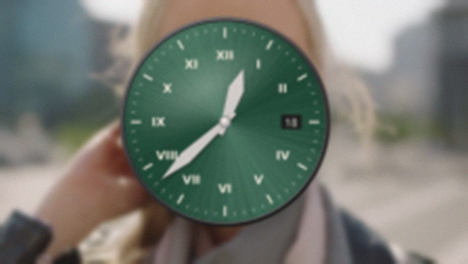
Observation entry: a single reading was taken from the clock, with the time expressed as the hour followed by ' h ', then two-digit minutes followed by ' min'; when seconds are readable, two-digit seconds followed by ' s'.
12 h 38 min
